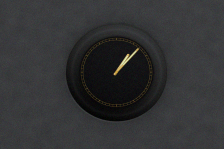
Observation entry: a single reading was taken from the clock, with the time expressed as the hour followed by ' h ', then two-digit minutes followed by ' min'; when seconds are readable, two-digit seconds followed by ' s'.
1 h 07 min
